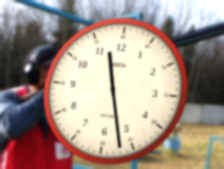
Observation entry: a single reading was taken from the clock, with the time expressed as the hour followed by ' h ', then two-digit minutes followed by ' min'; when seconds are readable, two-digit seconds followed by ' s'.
11 h 27 min
